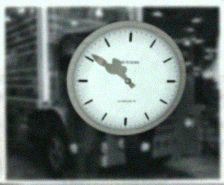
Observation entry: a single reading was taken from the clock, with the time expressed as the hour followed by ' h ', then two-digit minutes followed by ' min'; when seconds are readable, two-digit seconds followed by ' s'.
10 h 51 min
